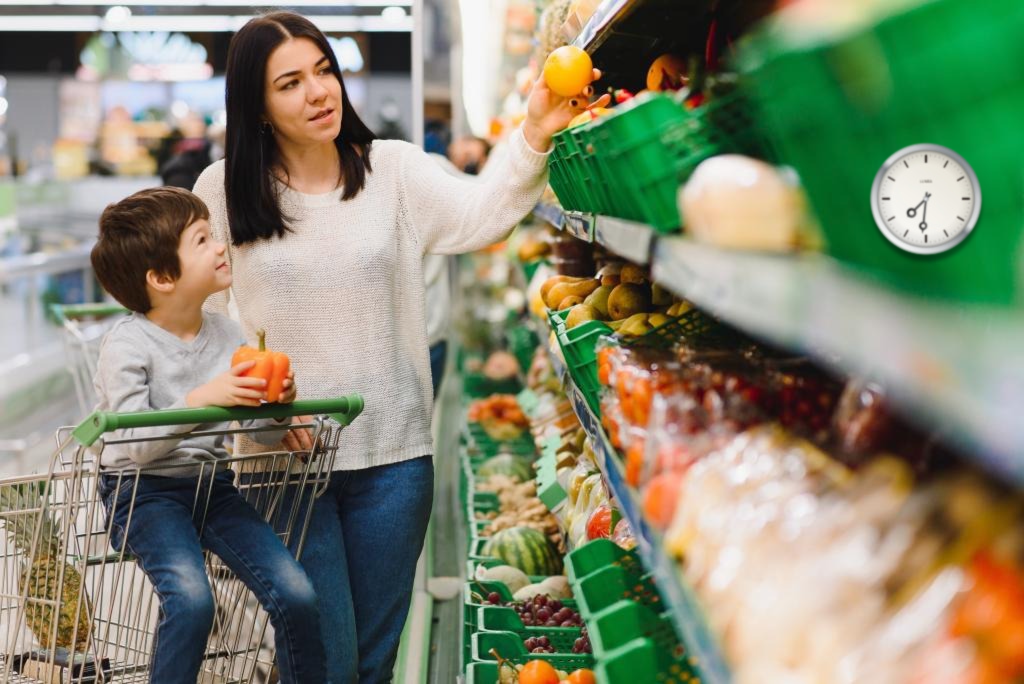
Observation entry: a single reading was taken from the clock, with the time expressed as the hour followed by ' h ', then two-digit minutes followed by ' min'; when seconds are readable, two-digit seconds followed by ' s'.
7 h 31 min
